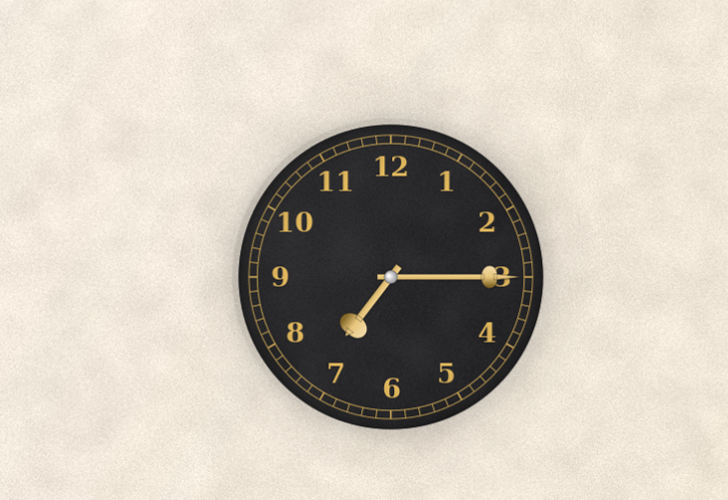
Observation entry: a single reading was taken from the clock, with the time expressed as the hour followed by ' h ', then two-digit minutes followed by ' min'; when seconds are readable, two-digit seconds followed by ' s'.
7 h 15 min
